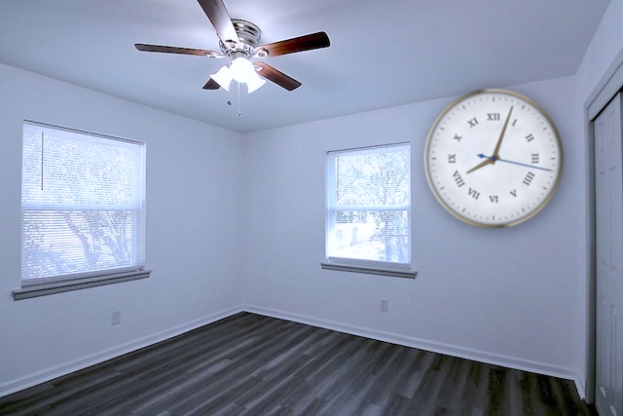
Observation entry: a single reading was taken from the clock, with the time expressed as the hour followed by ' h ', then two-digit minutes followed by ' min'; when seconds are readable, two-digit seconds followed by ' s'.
8 h 03 min 17 s
